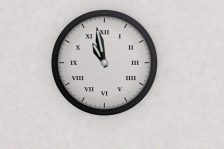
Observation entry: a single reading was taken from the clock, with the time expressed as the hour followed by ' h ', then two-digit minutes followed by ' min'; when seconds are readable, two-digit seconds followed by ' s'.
10 h 58 min
